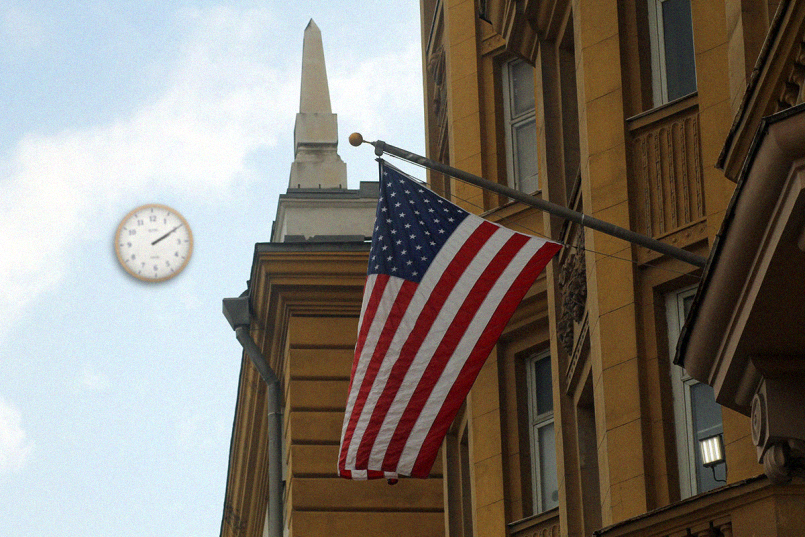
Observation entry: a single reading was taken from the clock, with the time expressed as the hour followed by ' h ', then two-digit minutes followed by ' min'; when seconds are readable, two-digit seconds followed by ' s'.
2 h 10 min
